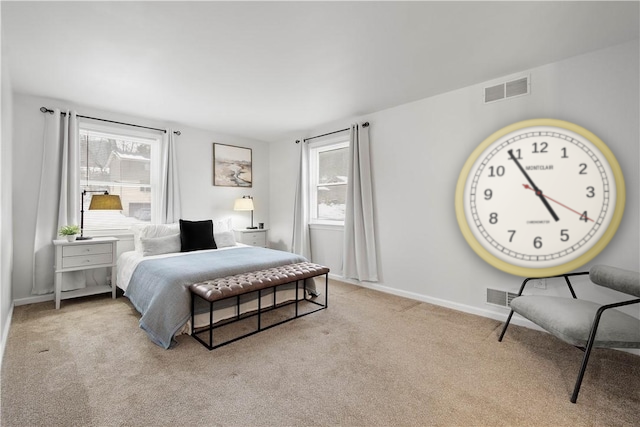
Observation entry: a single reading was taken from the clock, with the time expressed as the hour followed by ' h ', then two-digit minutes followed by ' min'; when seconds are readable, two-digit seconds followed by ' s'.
4 h 54 min 20 s
